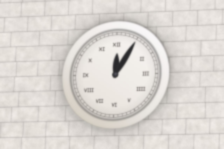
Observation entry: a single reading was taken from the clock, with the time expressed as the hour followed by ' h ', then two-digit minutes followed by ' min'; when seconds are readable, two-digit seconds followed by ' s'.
12 h 05 min
